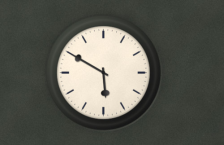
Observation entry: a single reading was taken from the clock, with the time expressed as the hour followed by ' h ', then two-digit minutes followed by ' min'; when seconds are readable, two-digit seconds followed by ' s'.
5 h 50 min
